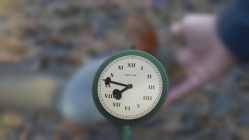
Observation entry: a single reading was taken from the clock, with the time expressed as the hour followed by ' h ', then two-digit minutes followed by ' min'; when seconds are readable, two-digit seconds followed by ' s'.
7 h 47 min
